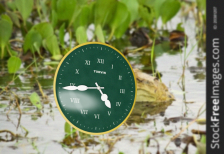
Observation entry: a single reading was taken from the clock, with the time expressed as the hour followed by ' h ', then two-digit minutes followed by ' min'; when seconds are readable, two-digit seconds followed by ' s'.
4 h 44 min
